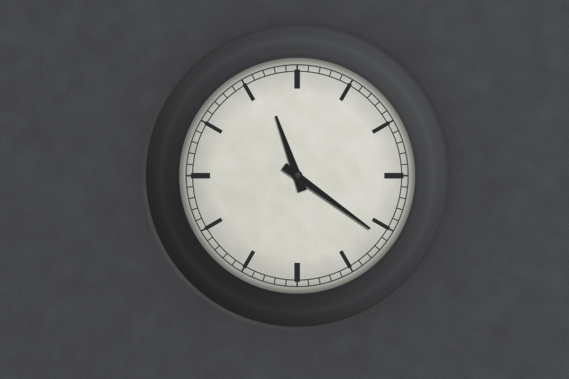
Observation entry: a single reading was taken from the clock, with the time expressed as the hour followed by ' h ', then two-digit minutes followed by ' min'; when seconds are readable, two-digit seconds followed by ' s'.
11 h 21 min
